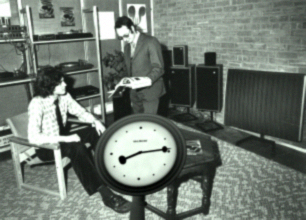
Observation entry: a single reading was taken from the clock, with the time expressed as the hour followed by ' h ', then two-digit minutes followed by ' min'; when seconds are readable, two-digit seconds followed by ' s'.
8 h 14 min
